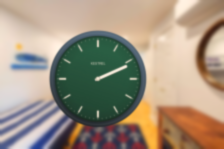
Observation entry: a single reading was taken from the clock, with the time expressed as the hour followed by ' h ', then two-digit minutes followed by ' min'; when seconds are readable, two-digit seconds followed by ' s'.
2 h 11 min
